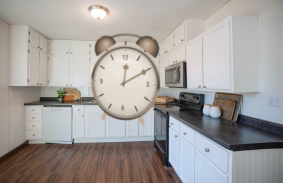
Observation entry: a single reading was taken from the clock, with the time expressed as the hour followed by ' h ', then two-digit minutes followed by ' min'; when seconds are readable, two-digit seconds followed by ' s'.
12 h 10 min
